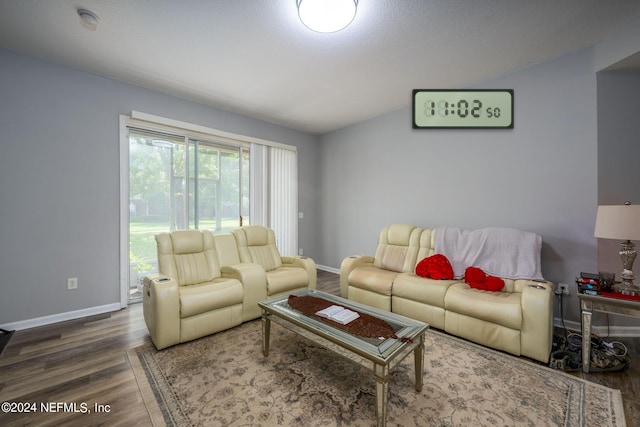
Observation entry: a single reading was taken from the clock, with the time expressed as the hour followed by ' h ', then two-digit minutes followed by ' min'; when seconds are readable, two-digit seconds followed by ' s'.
11 h 02 min 50 s
